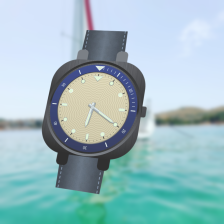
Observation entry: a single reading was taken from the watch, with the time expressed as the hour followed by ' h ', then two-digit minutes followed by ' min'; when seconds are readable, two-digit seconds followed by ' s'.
6 h 20 min
